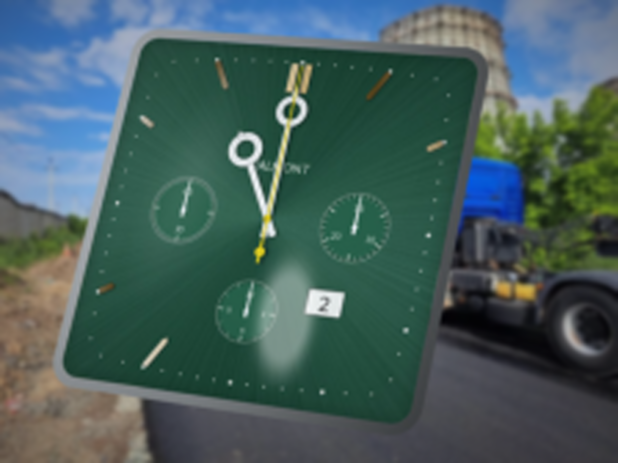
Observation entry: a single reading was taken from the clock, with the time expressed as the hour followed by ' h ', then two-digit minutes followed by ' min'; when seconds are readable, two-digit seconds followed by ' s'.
11 h 00 min
